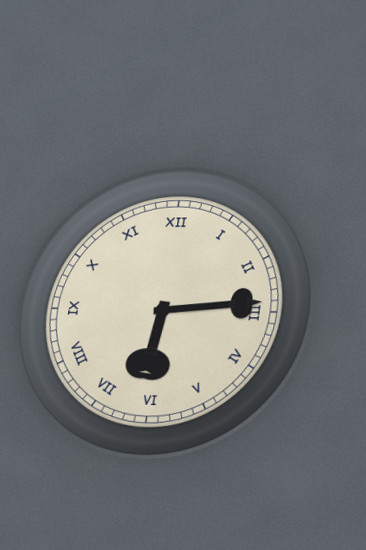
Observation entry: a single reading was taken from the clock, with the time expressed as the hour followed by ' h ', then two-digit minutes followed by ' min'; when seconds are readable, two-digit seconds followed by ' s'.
6 h 14 min
